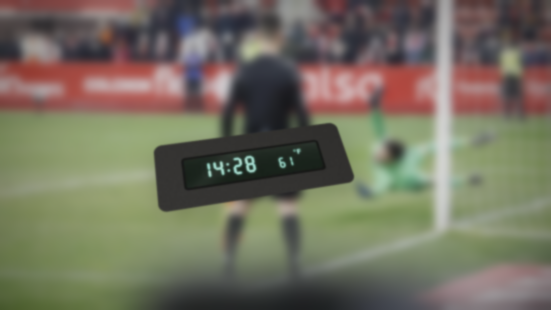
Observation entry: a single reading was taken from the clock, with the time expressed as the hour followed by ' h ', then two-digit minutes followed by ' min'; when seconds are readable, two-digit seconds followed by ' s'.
14 h 28 min
